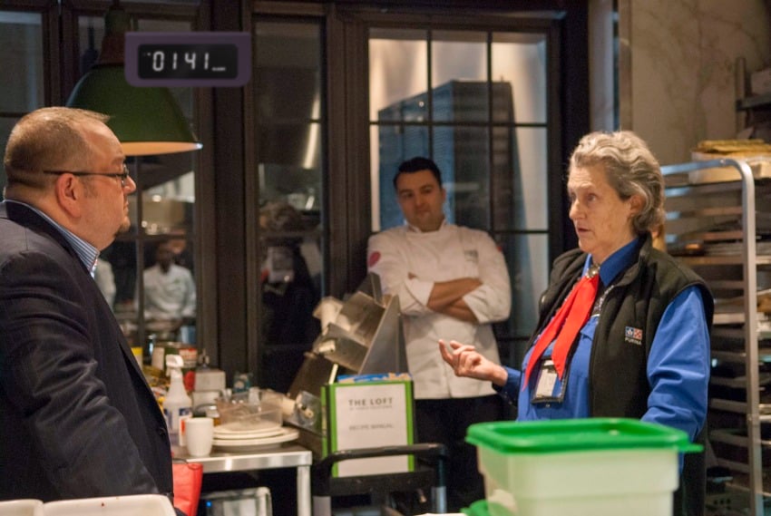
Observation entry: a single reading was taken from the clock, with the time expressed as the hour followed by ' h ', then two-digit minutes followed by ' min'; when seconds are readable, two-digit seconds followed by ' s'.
1 h 41 min
